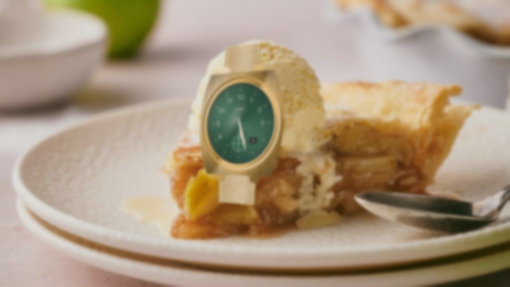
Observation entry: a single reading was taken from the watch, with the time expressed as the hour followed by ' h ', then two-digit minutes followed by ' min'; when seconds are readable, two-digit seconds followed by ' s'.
5 h 27 min
